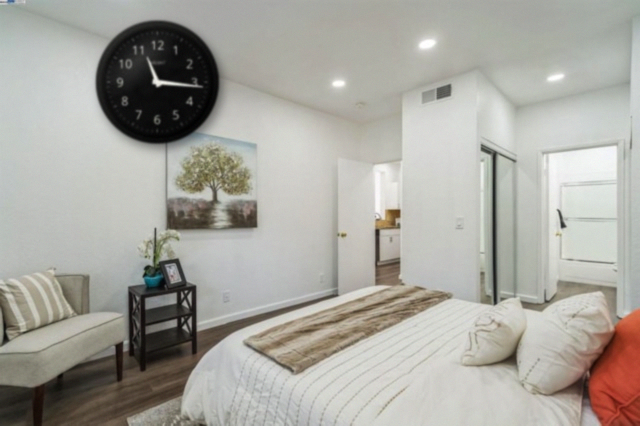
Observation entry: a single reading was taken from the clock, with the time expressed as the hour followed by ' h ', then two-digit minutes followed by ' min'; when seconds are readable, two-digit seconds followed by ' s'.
11 h 16 min
